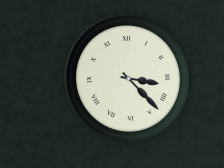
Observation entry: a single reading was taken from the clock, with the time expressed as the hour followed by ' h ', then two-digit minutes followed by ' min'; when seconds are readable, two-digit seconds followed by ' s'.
3 h 23 min
